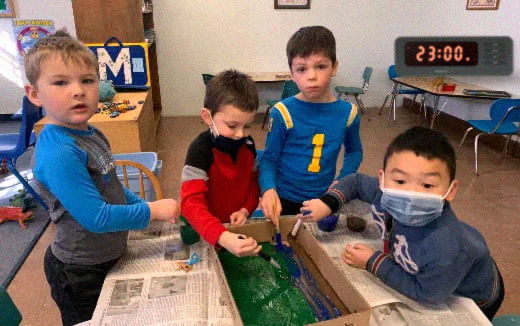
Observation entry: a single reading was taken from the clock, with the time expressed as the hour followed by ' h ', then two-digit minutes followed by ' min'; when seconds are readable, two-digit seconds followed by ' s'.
23 h 00 min
